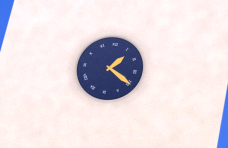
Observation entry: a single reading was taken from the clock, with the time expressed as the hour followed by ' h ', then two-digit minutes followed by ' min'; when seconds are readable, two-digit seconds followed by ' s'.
1 h 20 min
